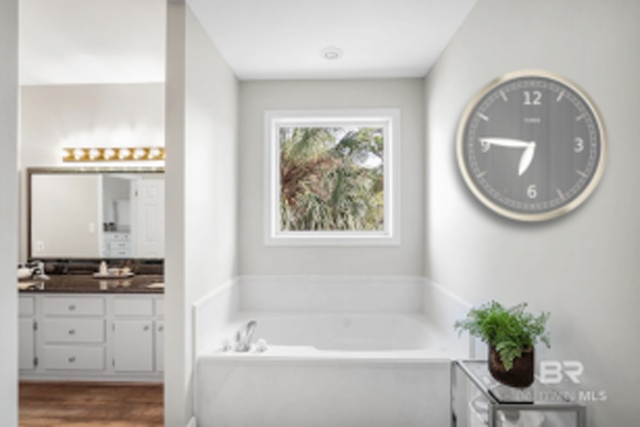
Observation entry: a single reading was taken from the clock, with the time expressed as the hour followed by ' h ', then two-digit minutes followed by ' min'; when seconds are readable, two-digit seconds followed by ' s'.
6 h 46 min
